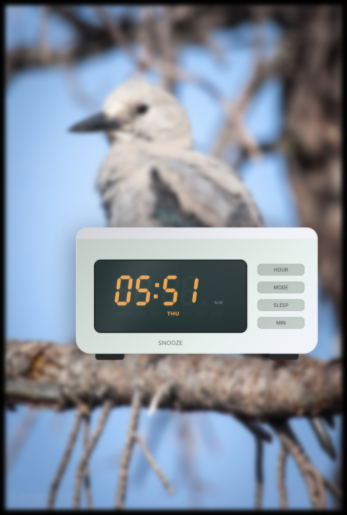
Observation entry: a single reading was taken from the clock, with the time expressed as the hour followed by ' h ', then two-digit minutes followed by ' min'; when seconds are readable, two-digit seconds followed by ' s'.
5 h 51 min
